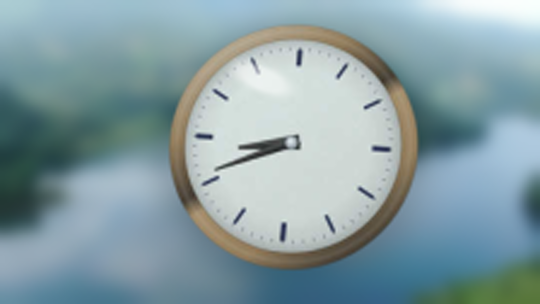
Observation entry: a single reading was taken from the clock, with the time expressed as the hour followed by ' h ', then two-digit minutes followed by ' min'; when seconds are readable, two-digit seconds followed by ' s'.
8 h 41 min
